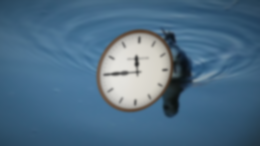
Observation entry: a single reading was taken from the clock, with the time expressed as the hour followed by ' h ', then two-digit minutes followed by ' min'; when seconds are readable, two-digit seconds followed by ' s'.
11 h 45 min
